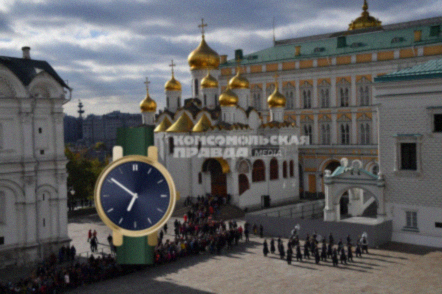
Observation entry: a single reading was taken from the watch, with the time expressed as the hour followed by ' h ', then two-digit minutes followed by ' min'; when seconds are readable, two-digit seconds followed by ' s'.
6 h 51 min
